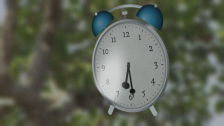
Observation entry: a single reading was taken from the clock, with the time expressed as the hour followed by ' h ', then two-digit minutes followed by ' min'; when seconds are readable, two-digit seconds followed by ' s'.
6 h 29 min
